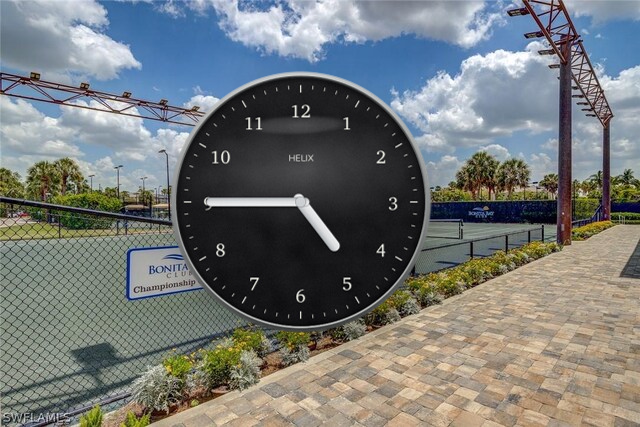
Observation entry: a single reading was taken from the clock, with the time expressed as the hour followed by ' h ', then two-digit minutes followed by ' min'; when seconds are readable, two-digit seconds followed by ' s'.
4 h 45 min
